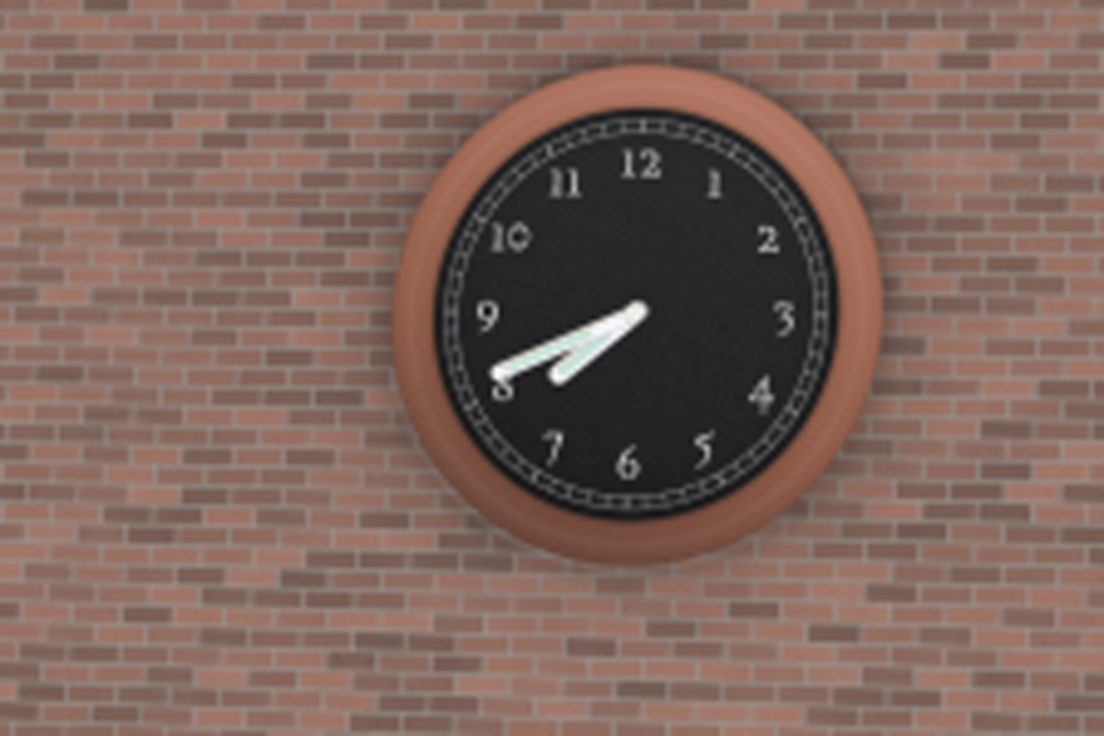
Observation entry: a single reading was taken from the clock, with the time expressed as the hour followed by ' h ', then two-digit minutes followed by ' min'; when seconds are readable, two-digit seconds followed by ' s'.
7 h 41 min
